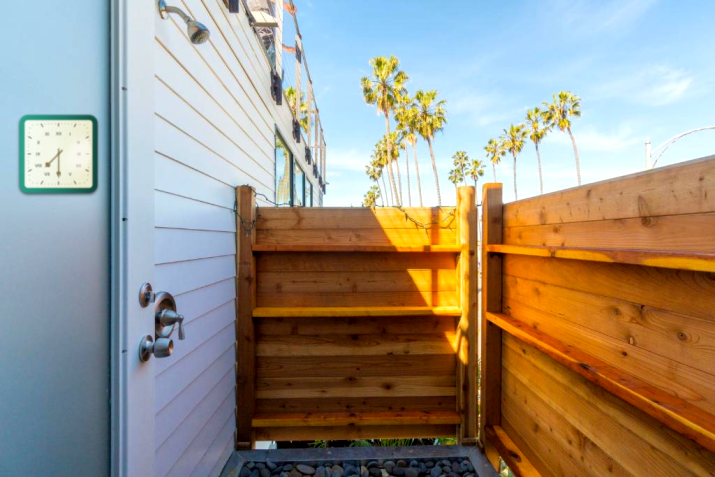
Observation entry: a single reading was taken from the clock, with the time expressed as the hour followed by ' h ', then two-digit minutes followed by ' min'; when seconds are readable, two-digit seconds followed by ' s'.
7 h 30 min
